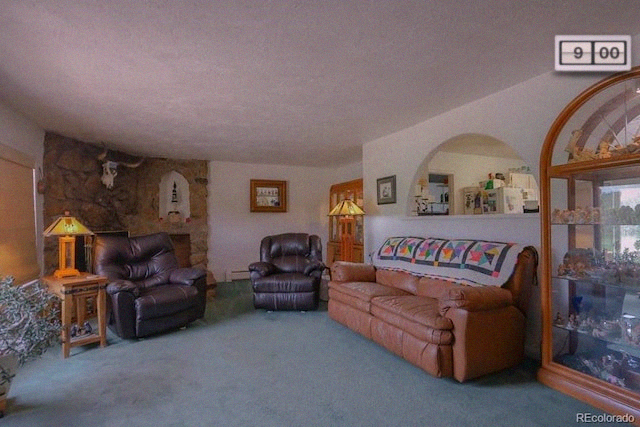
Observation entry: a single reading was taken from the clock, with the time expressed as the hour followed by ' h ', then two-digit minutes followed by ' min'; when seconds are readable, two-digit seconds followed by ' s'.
9 h 00 min
